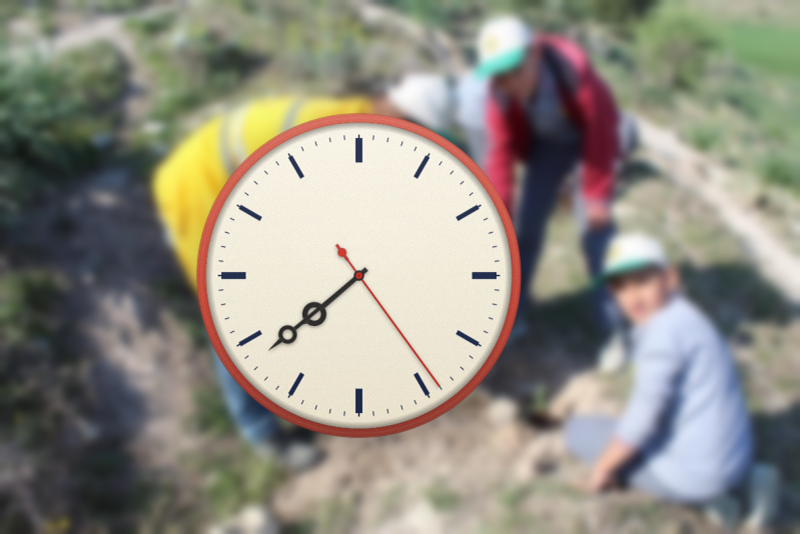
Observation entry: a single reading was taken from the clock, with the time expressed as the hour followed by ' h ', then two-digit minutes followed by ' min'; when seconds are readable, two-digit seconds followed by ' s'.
7 h 38 min 24 s
